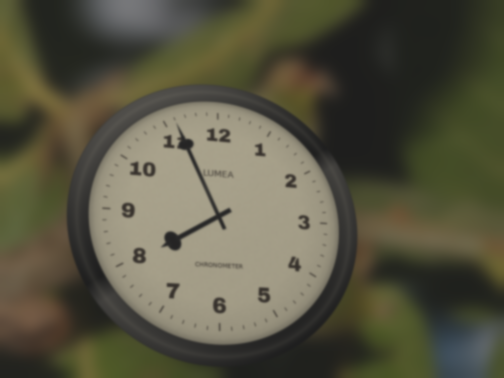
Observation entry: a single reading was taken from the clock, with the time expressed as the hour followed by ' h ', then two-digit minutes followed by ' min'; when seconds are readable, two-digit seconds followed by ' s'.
7 h 56 min
